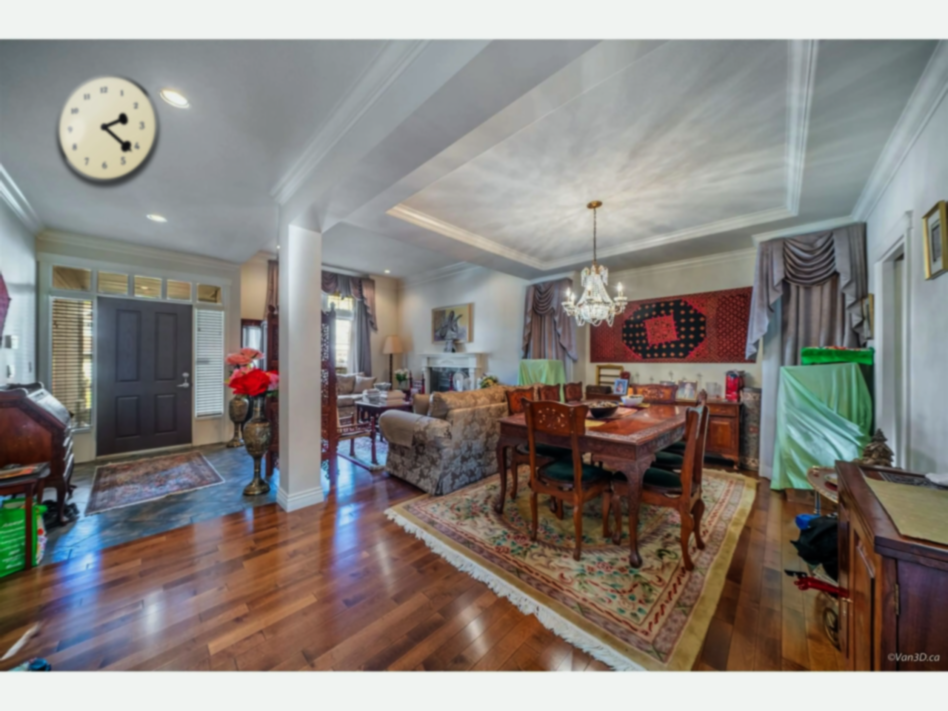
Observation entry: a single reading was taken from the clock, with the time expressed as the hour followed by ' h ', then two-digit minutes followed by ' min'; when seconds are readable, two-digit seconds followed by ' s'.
2 h 22 min
